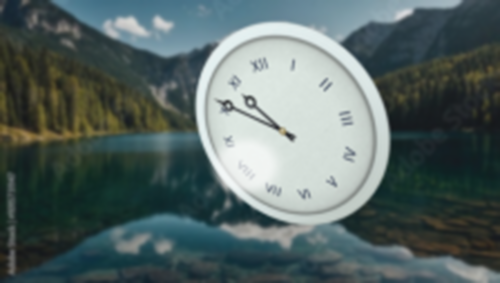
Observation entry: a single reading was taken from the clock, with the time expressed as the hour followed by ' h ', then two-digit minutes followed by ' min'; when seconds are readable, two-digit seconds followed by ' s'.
10 h 51 min
